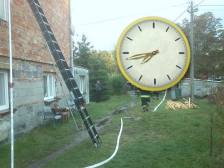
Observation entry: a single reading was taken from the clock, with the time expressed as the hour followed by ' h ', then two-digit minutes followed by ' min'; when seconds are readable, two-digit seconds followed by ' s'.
7 h 43 min
